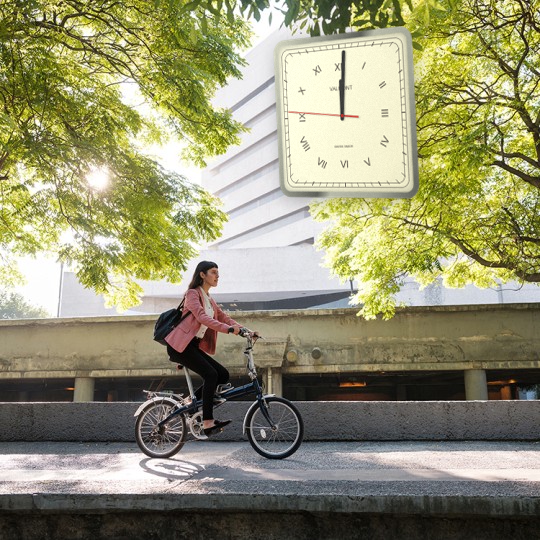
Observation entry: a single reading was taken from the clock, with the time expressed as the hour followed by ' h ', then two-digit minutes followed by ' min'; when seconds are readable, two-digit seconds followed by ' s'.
12 h 00 min 46 s
